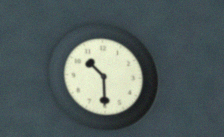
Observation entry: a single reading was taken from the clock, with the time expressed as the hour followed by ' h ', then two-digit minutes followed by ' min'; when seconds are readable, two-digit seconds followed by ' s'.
10 h 30 min
